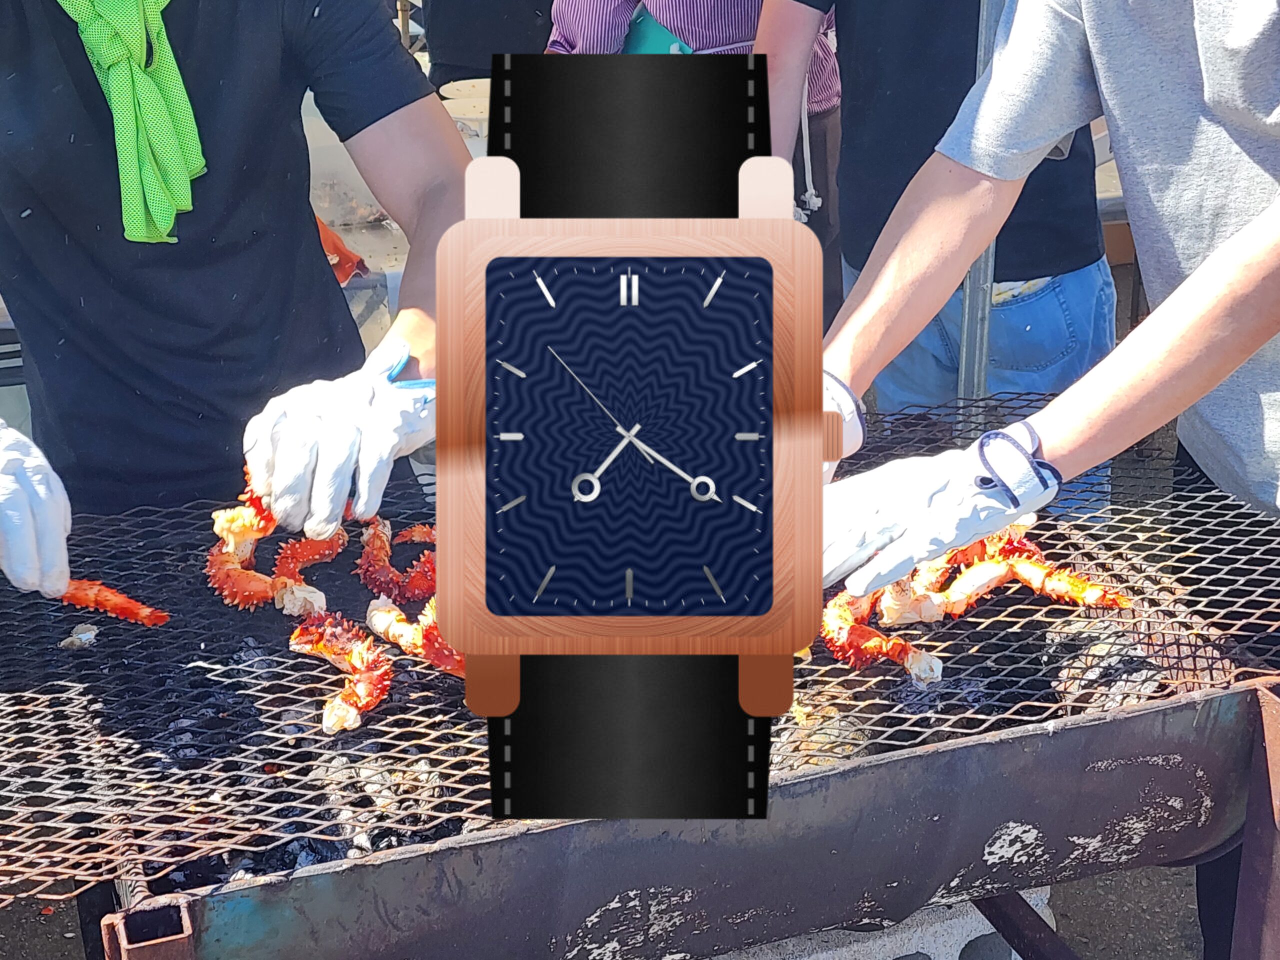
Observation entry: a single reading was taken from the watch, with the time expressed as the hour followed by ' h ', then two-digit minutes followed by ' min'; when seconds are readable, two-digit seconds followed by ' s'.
7 h 20 min 53 s
